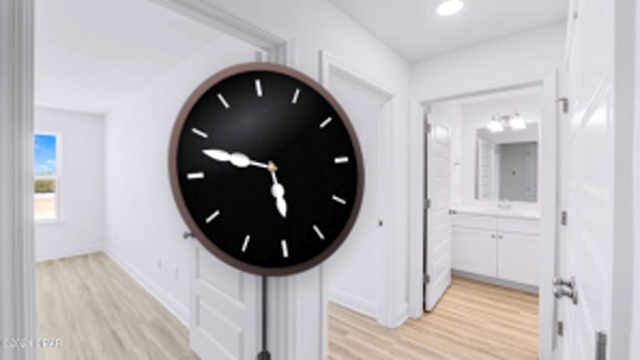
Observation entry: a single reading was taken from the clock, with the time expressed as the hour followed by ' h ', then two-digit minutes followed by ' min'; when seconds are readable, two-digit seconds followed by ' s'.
5 h 48 min
